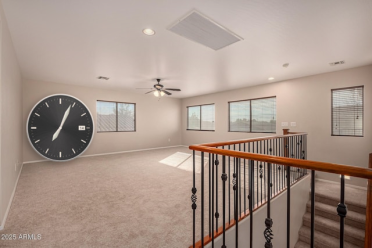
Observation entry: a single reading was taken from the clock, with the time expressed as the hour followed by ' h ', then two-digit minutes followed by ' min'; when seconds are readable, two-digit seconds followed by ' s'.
7 h 04 min
